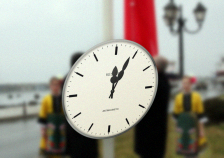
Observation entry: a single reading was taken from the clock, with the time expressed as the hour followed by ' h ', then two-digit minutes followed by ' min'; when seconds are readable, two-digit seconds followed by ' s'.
12 h 04 min
